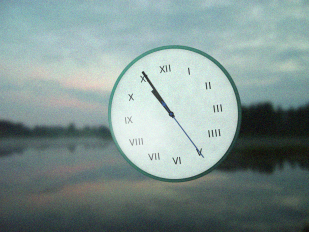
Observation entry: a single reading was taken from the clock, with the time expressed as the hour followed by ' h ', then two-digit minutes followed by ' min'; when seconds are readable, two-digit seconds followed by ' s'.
10 h 55 min 25 s
